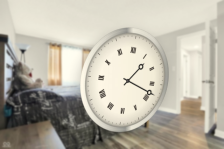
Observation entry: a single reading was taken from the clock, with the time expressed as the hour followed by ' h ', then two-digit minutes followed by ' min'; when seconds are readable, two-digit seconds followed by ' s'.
1 h 18 min
